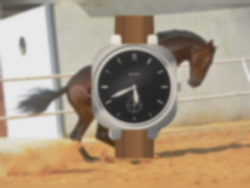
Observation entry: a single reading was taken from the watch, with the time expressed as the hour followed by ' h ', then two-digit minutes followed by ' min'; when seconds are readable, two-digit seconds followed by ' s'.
5 h 41 min
